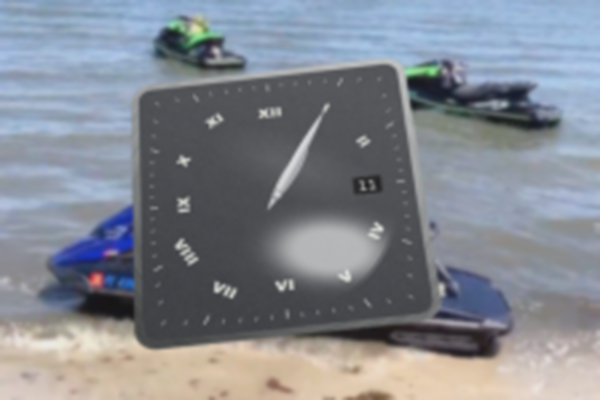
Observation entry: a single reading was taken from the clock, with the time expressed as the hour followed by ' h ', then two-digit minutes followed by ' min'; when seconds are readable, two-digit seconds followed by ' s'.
1 h 05 min
